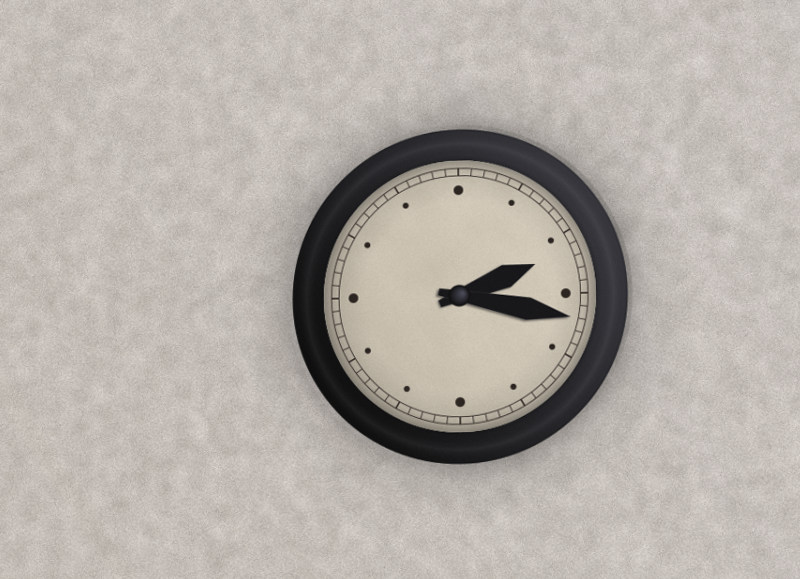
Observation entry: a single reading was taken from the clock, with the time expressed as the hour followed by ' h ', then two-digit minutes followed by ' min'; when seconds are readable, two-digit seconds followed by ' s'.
2 h 17 min
